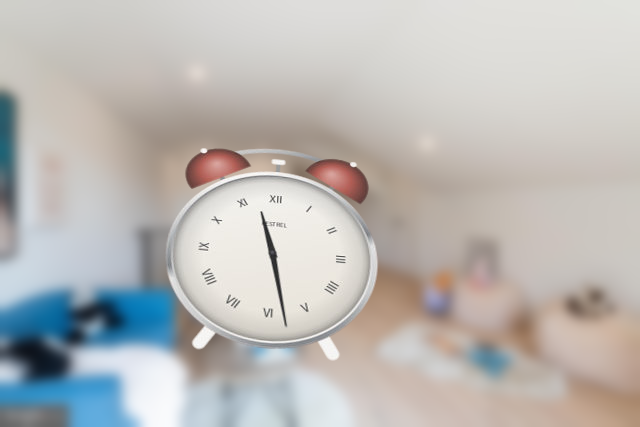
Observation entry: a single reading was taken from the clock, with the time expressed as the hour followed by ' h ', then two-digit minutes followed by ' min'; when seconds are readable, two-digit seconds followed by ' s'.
11 h 28 min
